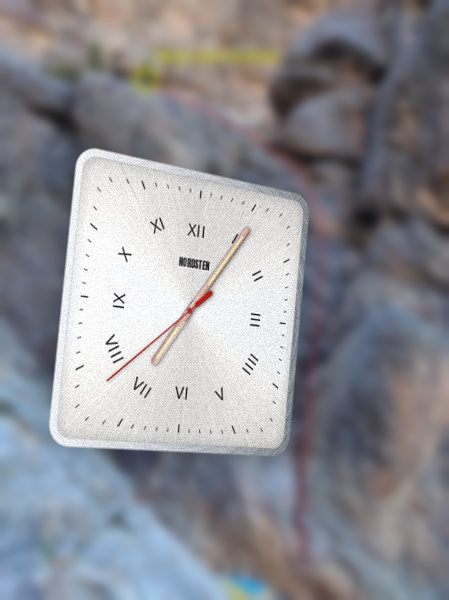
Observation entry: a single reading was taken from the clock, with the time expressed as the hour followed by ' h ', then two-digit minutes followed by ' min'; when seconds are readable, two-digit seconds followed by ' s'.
7 h 05 min 38 s
